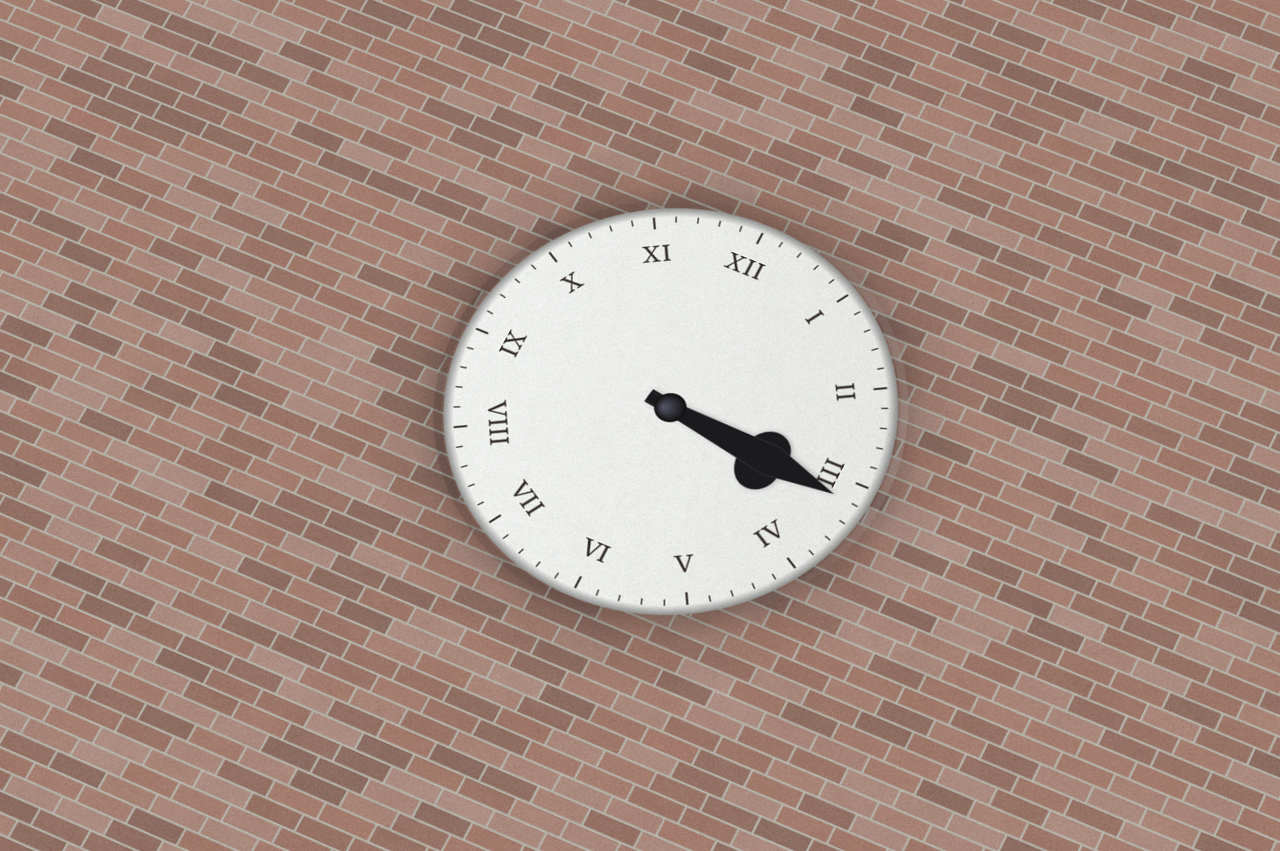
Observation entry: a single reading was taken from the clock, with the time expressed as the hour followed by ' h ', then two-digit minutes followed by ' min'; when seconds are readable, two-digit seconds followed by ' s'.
3 h 16 min
